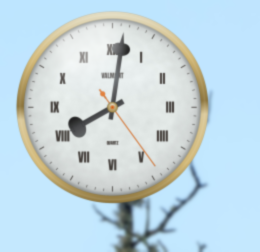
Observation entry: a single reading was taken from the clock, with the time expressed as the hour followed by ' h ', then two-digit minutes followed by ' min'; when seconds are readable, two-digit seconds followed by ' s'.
8 h 01 min 24 s
